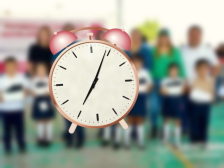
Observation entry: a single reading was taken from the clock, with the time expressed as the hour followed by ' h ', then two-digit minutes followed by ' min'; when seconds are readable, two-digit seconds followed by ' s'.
7 h 04 min
